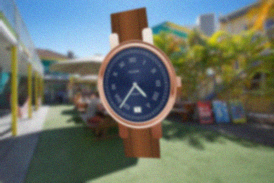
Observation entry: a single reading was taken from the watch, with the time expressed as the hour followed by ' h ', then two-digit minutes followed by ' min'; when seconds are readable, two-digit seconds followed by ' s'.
4 h 37 min
